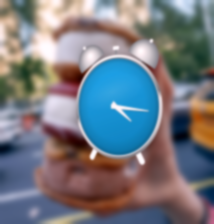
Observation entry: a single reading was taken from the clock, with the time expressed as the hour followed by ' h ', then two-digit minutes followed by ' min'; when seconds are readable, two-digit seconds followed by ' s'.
4 h 16 min
